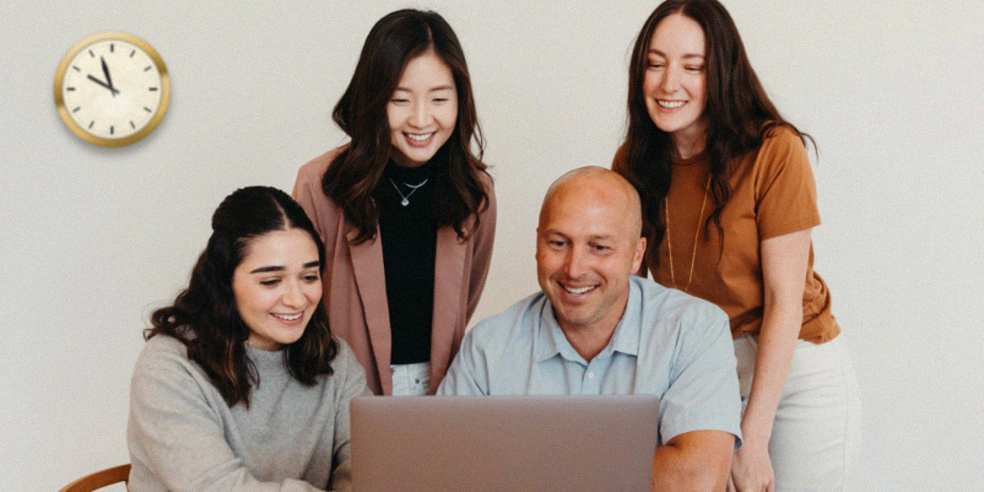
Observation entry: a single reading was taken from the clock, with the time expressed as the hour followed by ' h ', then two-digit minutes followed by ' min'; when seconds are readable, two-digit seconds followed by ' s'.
9 h 57 min
